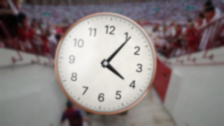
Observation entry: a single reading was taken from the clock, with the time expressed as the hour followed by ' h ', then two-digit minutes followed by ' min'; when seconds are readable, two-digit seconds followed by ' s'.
4 h 06 min
